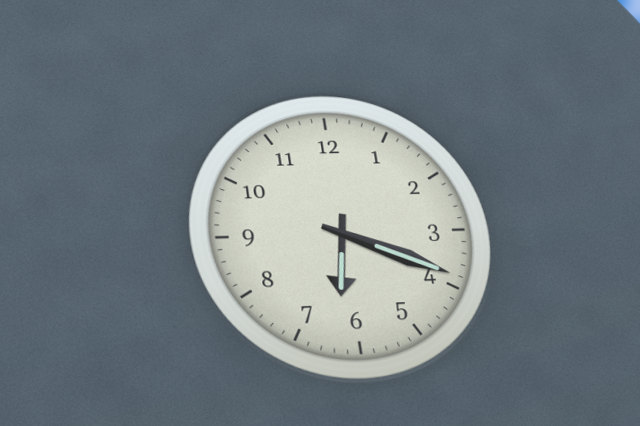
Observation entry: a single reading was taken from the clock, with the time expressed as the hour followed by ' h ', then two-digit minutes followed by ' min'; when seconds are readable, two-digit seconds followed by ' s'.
6 h 19 min
